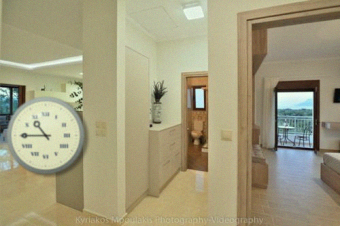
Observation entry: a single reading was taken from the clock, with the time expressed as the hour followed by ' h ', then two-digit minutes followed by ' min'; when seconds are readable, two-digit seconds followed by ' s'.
10 h 45 min
